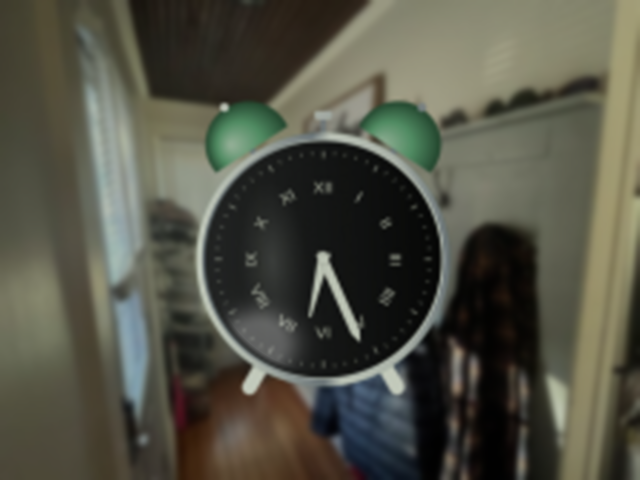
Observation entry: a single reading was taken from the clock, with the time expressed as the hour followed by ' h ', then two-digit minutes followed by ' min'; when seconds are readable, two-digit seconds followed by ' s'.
6 h 26 min
